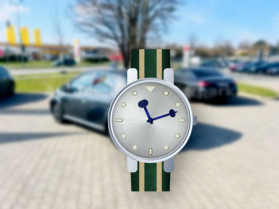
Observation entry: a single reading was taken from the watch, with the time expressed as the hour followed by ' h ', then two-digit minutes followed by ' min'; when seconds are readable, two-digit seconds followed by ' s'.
11 h 12 min
